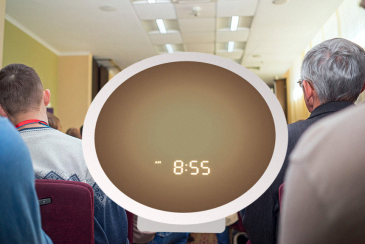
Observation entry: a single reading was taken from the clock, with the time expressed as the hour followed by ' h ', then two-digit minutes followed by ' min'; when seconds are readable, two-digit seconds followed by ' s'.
8 h 55 min
